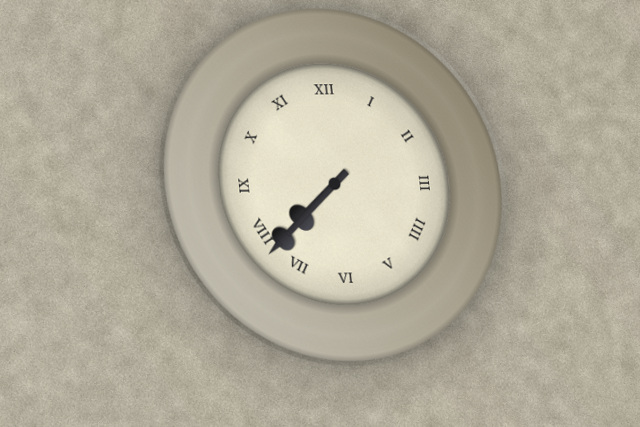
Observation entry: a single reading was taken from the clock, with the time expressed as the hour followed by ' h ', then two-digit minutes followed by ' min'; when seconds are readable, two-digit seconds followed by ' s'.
7 h 38 min
